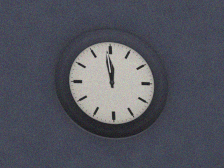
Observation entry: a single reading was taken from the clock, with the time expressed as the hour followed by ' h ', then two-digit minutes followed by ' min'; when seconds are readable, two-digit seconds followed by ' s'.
11 h 59 min
